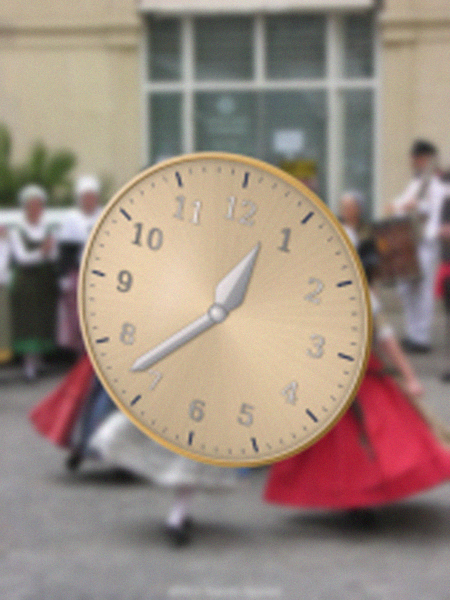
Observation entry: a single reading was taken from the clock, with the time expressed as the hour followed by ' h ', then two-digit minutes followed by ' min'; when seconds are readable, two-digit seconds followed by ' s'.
12 h 37 min
